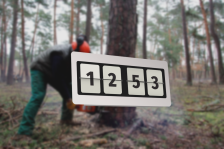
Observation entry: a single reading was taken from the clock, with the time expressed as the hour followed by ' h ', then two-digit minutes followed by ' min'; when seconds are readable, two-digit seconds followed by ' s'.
12 h 53 min
